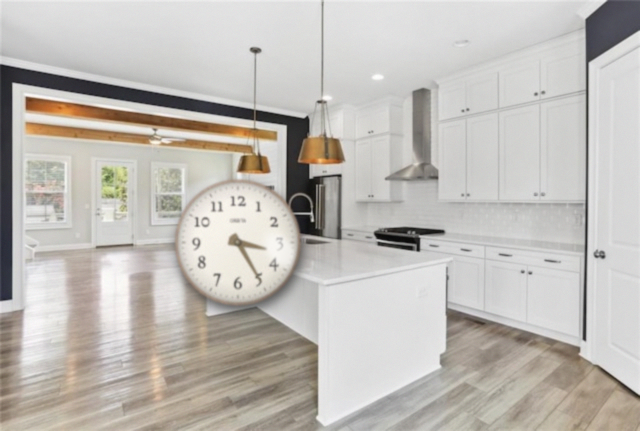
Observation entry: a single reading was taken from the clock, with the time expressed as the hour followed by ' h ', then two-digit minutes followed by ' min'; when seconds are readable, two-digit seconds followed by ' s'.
3 h 25 min
